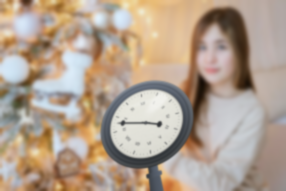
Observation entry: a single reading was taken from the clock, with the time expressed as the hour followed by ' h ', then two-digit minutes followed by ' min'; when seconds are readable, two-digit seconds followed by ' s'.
3 h 48 min
